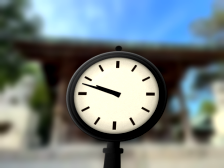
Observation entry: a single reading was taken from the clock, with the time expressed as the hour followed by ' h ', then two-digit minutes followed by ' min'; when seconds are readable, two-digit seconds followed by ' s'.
9 h 48 min
